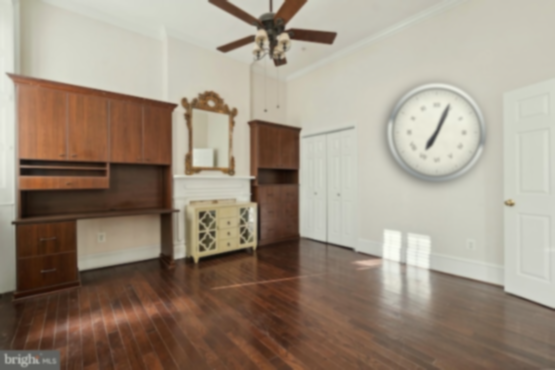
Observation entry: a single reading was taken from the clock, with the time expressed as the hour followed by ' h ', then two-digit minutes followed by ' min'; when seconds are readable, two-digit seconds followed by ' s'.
7 h 04 min
